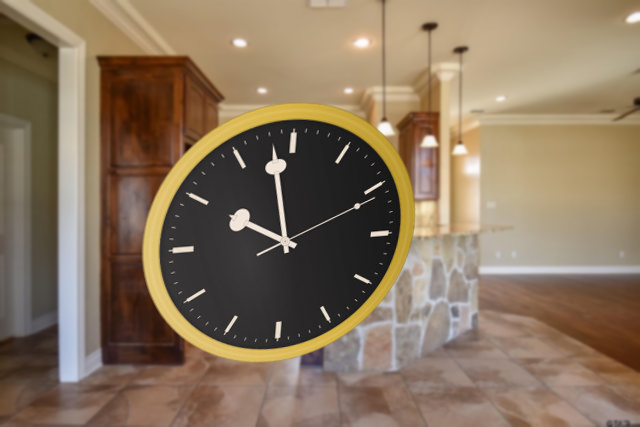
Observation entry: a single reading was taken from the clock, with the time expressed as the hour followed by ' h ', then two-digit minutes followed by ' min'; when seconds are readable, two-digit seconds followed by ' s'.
9 h 58 min 11 s
